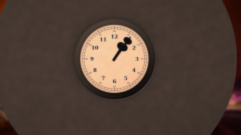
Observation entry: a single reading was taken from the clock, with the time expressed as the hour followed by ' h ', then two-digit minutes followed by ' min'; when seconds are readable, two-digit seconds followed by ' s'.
1 h 06 min
